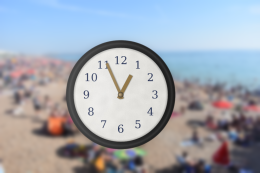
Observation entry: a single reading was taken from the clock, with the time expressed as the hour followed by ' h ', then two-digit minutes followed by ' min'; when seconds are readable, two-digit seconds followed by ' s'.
12 h 56 min
